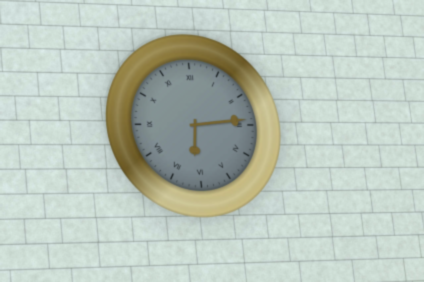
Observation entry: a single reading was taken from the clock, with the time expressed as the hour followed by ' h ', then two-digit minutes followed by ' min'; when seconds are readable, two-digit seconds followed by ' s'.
6 h 14 min
